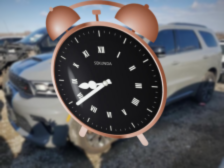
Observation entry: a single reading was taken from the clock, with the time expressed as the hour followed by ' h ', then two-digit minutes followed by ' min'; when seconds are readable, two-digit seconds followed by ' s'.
8 h 39 min
